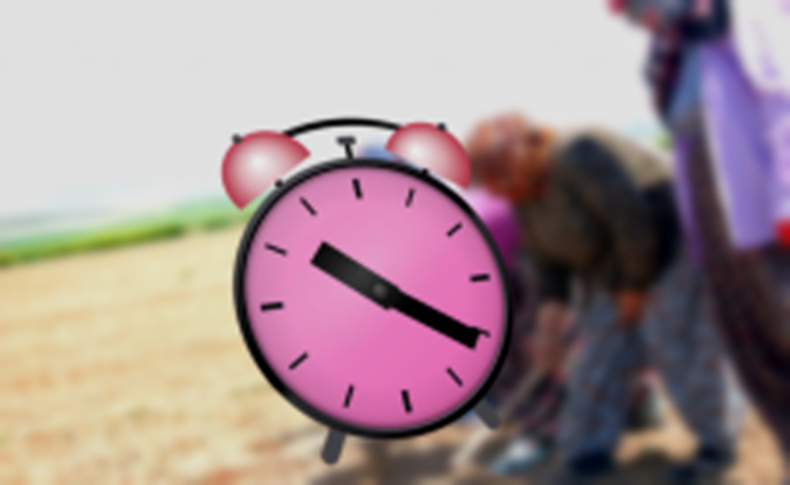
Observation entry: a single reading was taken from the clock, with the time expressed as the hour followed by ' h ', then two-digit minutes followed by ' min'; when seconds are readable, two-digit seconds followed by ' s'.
10 h 21 min
